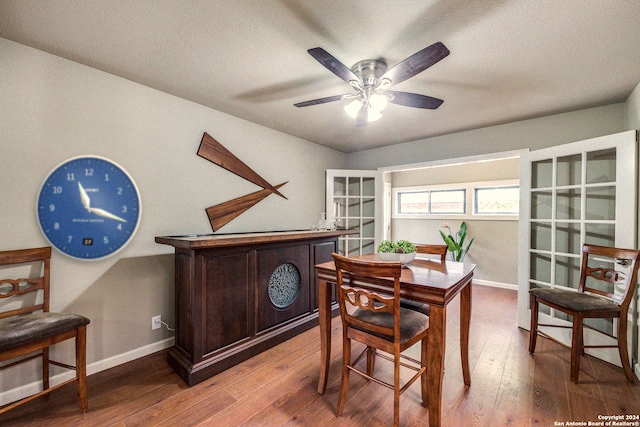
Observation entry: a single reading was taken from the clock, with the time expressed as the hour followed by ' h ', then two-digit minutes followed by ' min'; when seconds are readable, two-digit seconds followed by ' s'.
11 h 18 min
